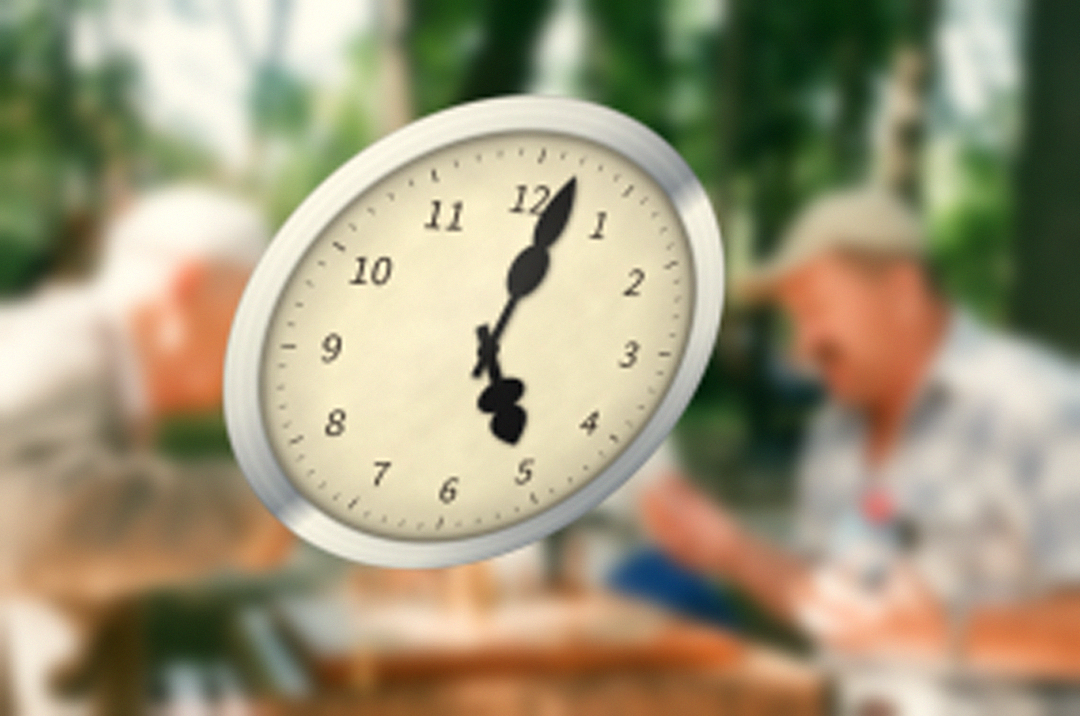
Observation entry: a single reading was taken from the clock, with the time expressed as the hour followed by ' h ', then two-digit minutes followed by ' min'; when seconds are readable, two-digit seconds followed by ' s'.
5 h 02 min
